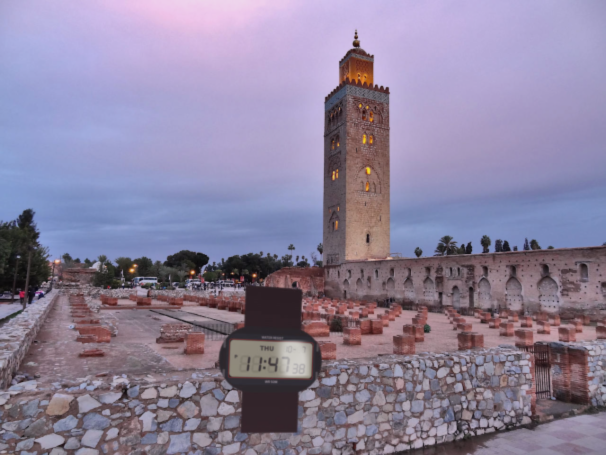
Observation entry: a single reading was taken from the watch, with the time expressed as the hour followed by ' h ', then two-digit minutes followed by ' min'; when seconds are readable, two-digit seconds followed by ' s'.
11 h 47 min 38 s
